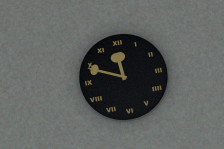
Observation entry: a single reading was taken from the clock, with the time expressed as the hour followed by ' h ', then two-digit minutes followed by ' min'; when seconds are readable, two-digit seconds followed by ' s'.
11 h 49 min
